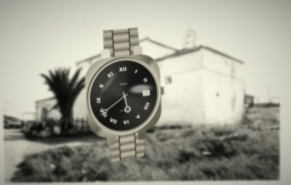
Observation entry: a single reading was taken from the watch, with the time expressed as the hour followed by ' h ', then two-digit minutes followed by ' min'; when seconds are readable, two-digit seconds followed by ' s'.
5 h 40 min
